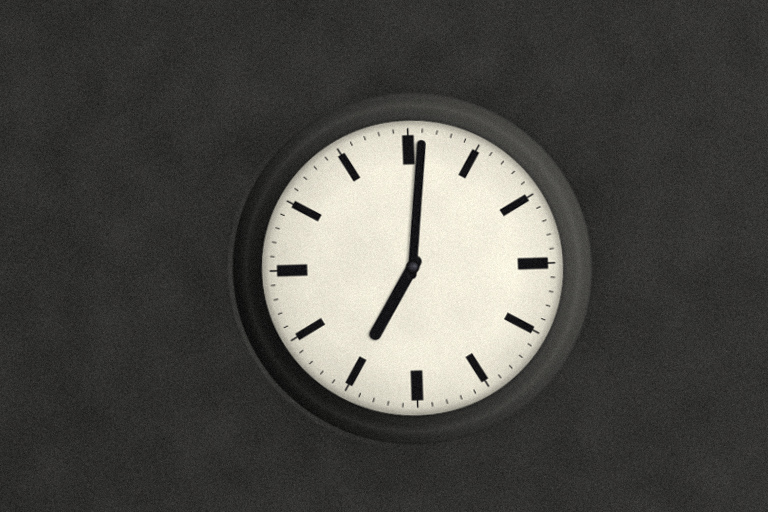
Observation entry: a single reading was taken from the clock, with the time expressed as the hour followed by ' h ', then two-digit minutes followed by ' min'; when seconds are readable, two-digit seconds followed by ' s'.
7 h 01 min
